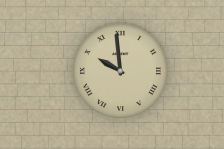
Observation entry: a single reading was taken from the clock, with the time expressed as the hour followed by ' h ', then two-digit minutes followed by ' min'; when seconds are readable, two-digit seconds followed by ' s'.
9 h 59 min
